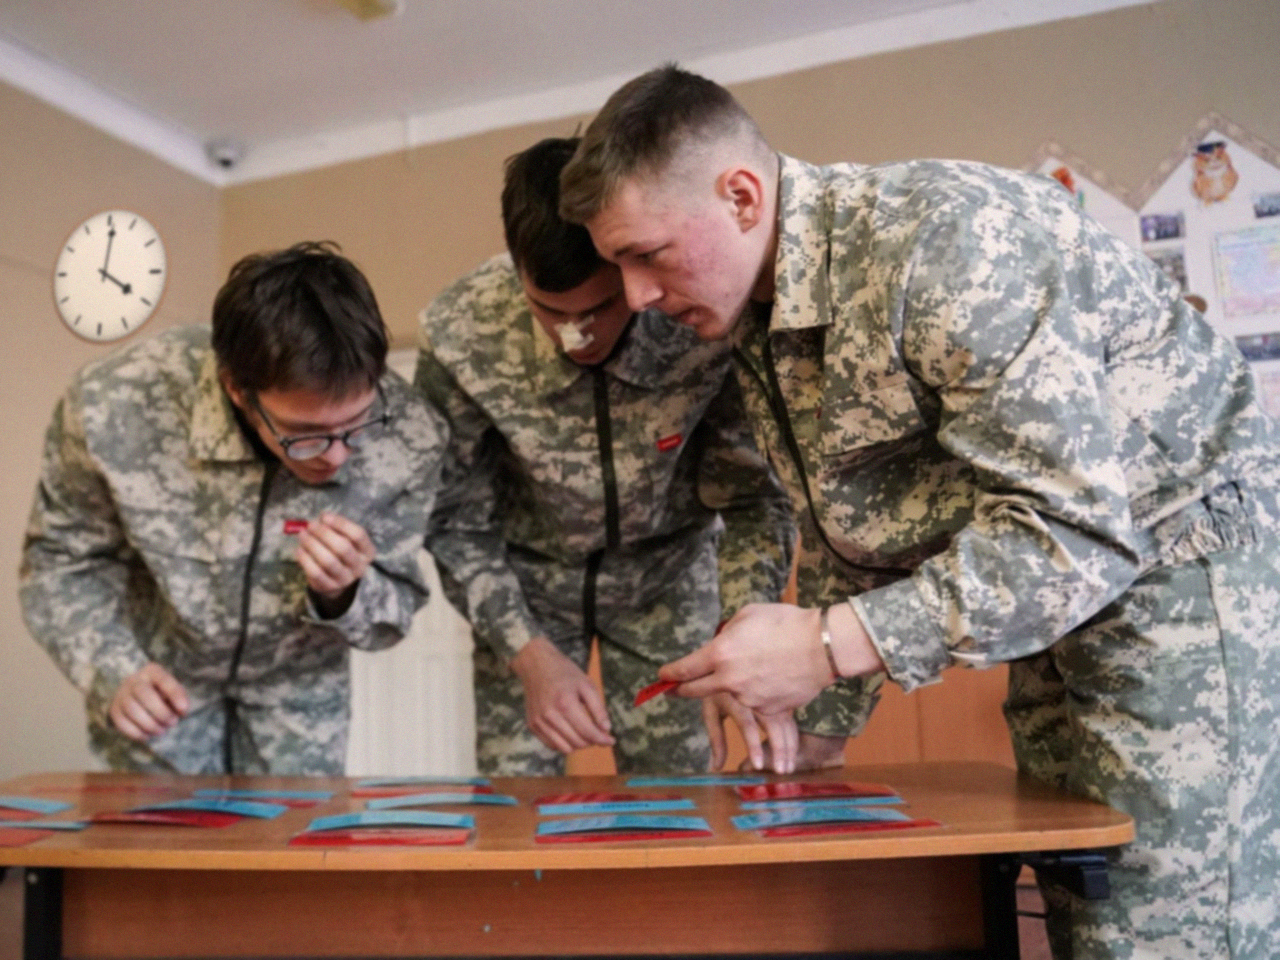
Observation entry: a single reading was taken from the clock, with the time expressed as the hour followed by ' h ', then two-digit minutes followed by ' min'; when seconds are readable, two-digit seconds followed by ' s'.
4 h 01 min
